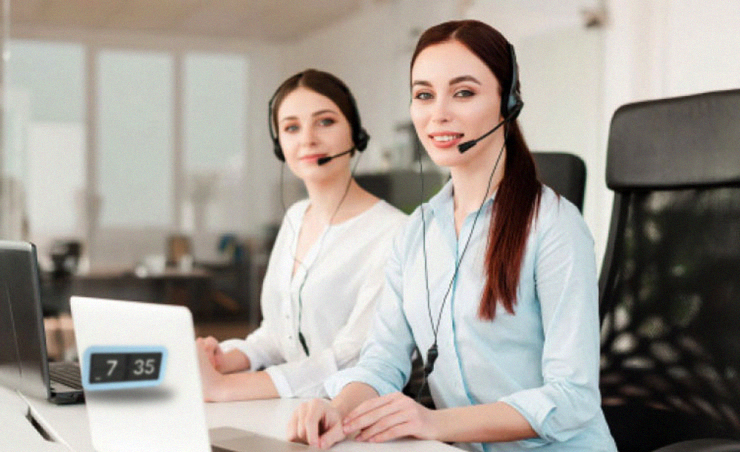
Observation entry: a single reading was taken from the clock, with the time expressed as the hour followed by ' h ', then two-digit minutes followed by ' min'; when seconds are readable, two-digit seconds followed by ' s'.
7 h 35 min
